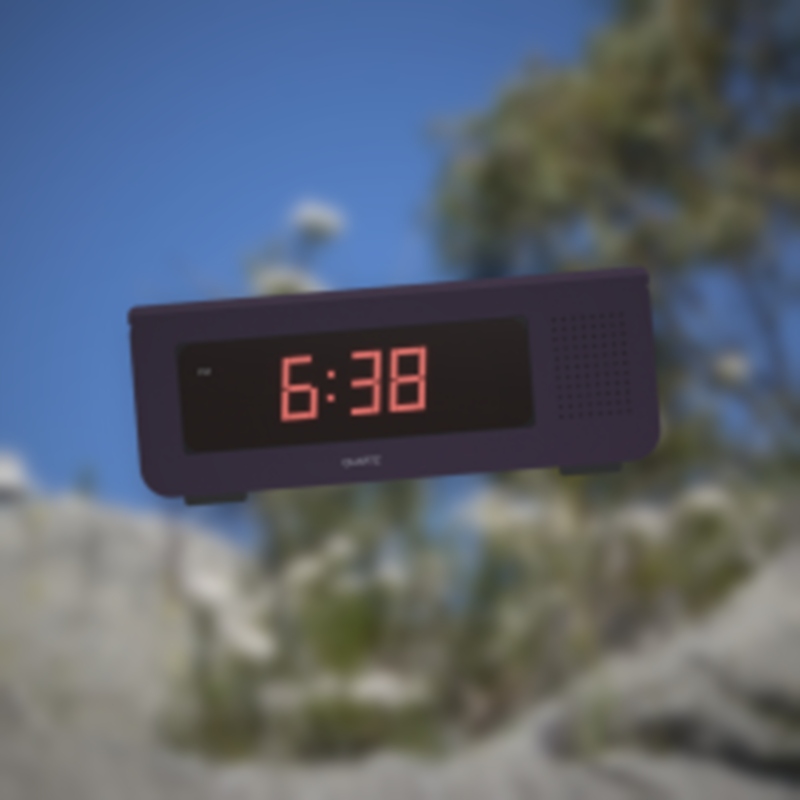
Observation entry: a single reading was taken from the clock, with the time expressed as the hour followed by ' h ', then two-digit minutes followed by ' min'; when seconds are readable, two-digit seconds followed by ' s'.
6 h 38 min
